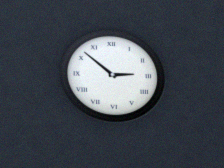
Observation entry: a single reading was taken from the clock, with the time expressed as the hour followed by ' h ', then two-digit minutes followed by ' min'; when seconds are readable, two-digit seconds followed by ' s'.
2 h 52 min
